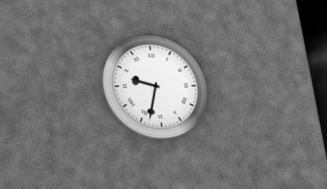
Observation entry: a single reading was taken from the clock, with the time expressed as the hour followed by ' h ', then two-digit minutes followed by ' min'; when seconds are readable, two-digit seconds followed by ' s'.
9 h 33 min
